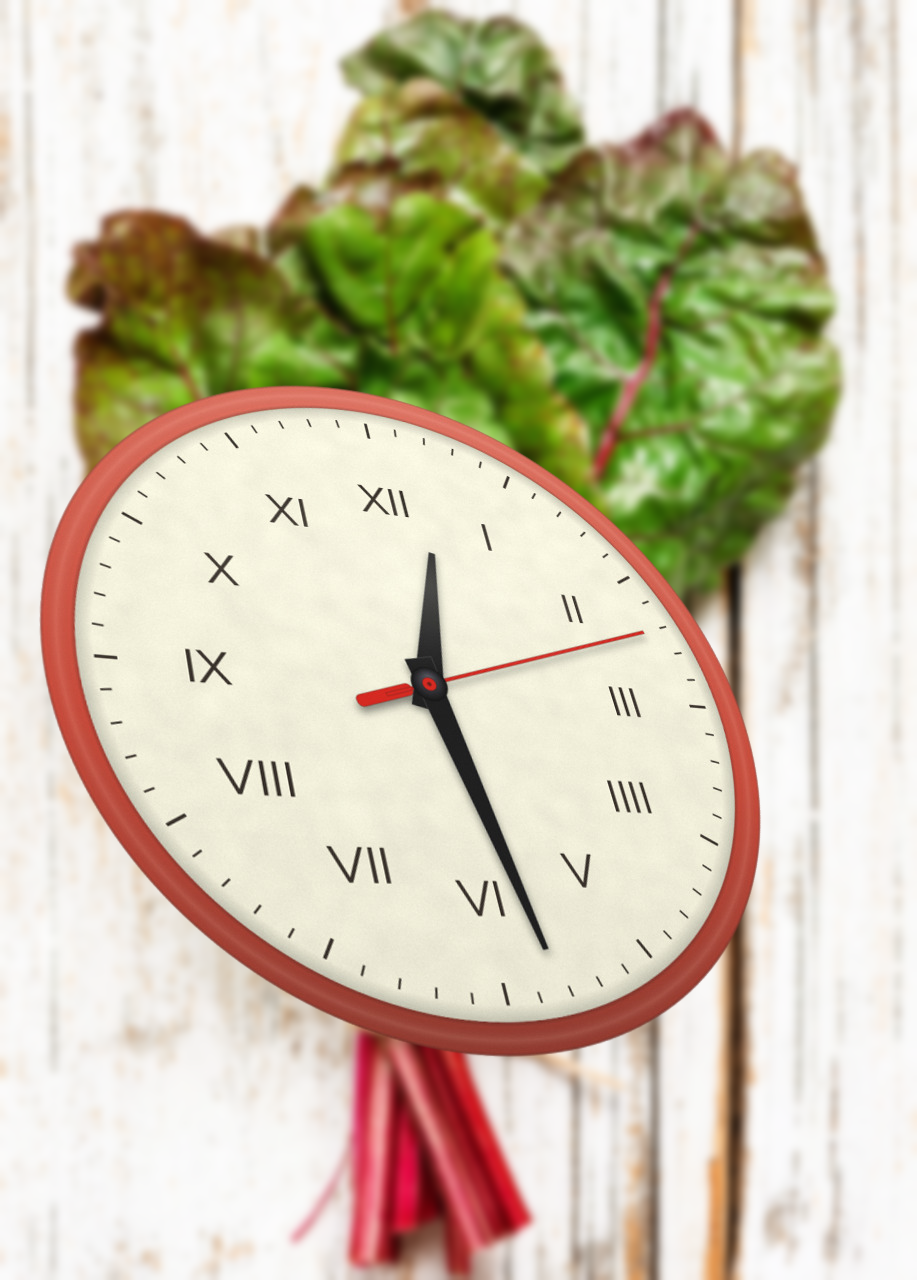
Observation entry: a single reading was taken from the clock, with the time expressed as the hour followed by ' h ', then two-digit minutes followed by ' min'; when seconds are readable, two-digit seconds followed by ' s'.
12 h 28 min 12 s
